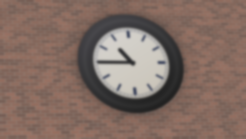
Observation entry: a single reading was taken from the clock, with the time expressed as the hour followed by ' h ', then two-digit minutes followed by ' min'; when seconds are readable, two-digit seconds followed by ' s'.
10 h 45 min
